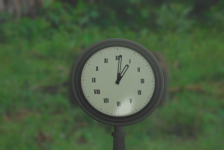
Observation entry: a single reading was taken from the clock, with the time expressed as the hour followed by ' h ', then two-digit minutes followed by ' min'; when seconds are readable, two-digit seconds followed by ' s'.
1 h 01 min
